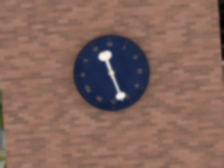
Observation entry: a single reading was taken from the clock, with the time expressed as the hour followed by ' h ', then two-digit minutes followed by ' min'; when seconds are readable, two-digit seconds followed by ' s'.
11 h 27 min
